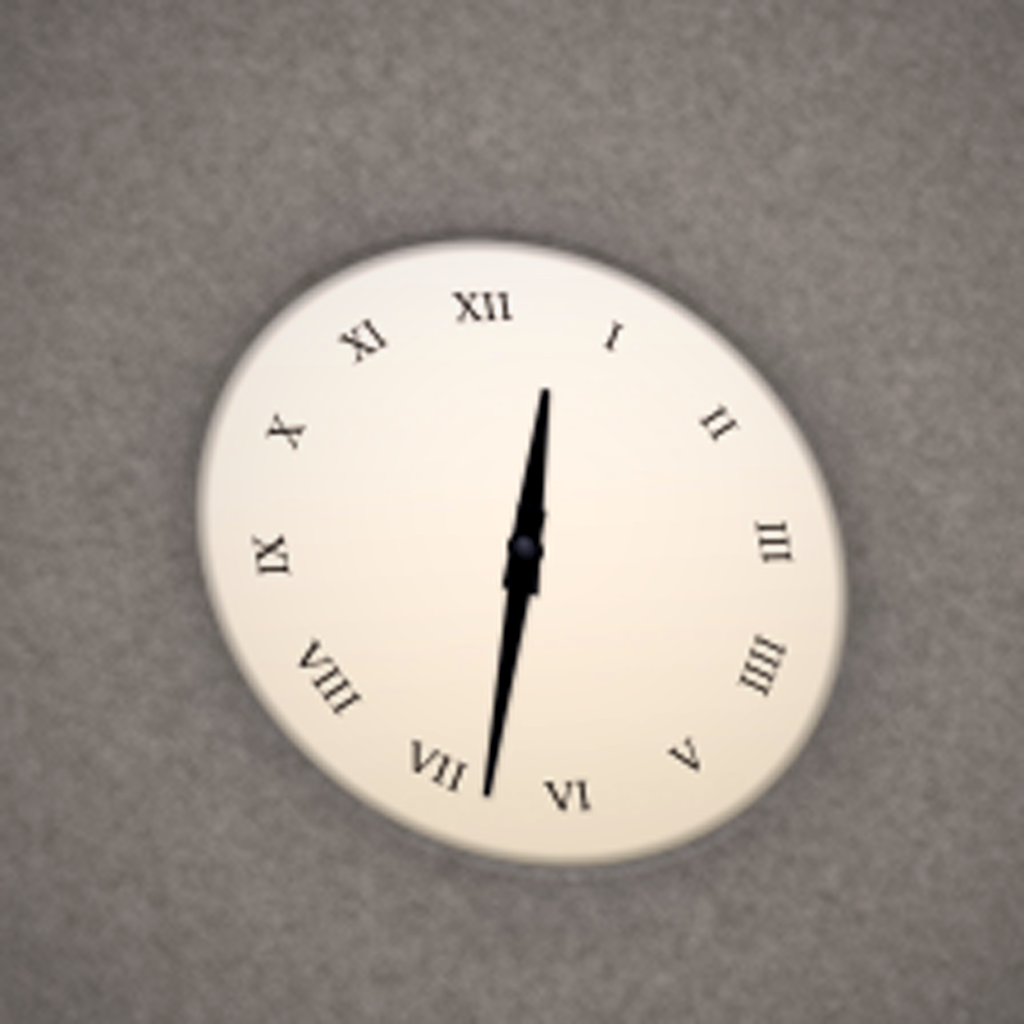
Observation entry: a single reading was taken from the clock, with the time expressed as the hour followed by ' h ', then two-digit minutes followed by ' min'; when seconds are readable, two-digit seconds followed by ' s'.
12 h 33 min
